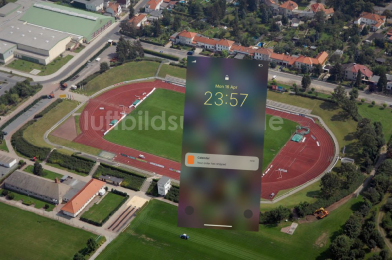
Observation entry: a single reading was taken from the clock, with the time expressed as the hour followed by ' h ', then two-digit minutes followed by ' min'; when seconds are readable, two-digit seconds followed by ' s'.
23 h 57 min
